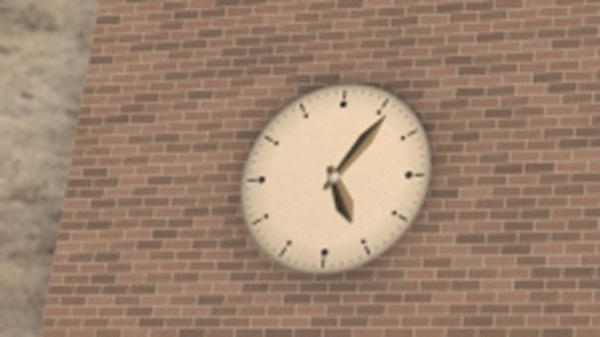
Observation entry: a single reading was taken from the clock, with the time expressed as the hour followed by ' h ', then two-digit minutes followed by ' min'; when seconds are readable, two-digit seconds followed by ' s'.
5 h 06 min
